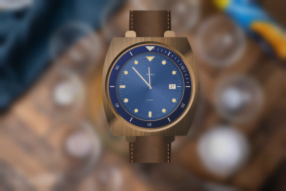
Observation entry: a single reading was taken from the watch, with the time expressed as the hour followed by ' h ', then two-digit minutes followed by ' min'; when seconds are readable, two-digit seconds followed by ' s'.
11 h 53 min
